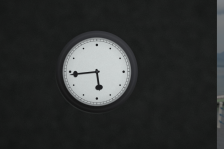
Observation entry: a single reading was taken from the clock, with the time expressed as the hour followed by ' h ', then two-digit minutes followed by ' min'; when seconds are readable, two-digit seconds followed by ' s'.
5 h 44 min
